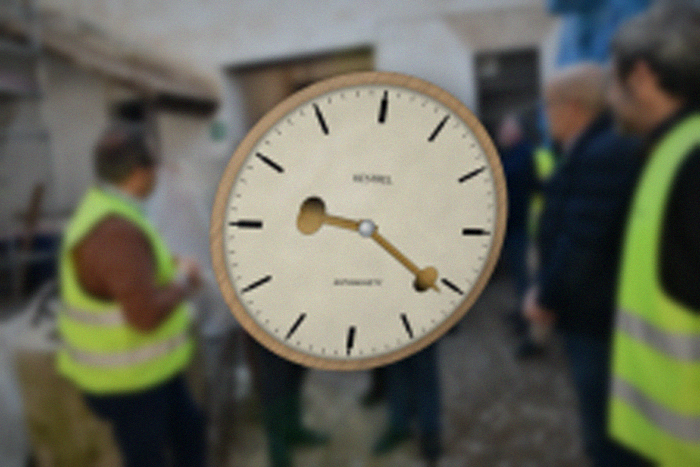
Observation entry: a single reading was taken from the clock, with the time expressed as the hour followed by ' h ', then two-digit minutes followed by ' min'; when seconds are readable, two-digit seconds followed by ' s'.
9 h 21 min
